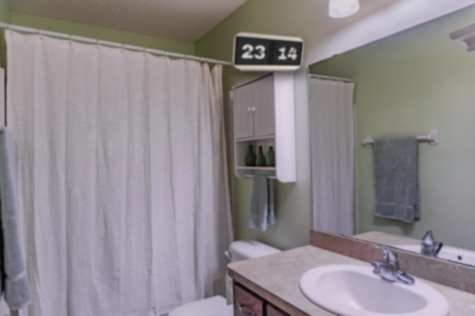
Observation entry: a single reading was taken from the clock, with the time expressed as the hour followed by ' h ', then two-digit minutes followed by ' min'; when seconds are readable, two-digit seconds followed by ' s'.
23 h 14 min
